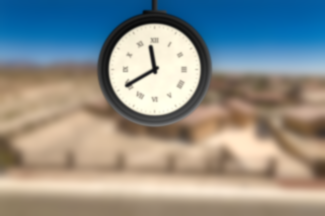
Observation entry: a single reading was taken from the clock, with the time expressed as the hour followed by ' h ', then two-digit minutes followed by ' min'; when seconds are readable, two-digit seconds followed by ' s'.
11 h 40 min
